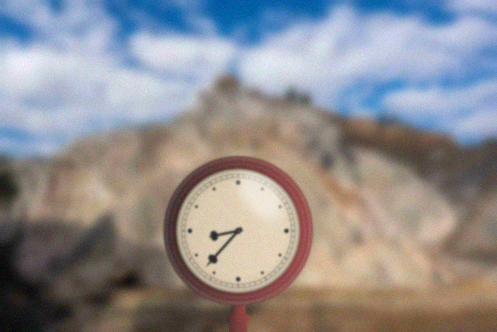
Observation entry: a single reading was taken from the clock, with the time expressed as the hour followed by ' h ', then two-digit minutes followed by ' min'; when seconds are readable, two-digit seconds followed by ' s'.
8 h 37 min
